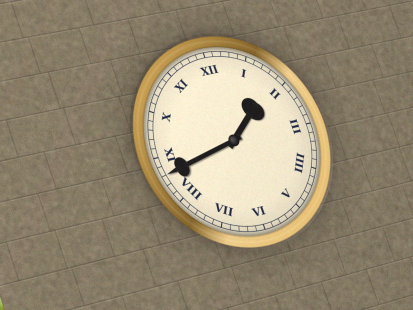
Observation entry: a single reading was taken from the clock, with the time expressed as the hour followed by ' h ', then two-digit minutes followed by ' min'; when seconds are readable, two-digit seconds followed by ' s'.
1 h 43 min
